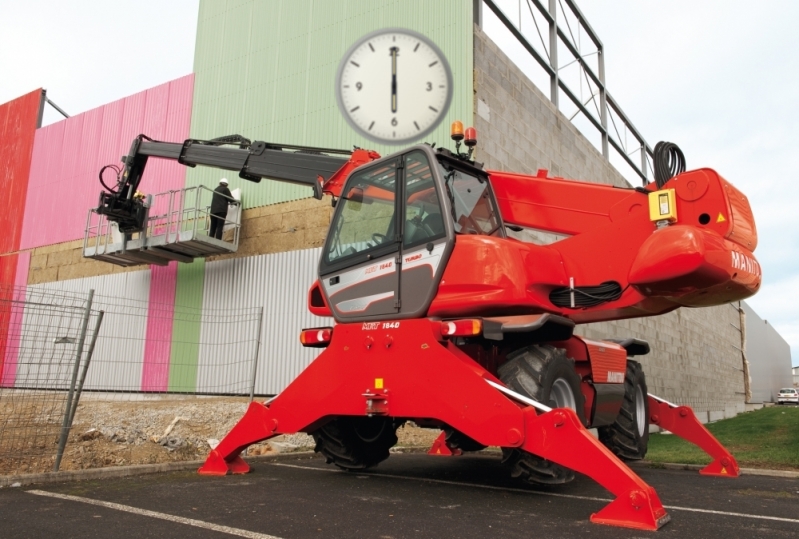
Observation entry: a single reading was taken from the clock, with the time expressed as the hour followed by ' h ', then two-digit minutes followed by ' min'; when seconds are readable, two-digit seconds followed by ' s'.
6 h 00 min
